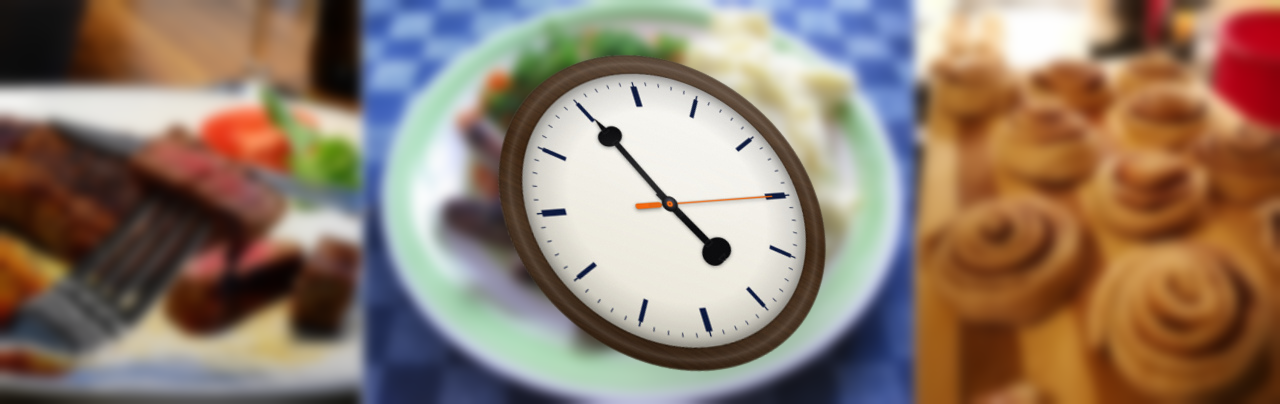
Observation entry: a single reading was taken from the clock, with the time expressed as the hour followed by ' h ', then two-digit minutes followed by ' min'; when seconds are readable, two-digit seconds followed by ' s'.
4 h 55 min 15 s
